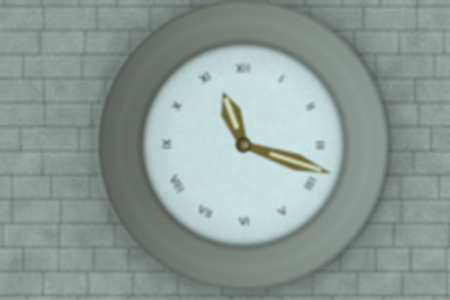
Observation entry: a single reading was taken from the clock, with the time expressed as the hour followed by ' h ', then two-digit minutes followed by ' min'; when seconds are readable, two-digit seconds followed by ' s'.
11 h 18 min
